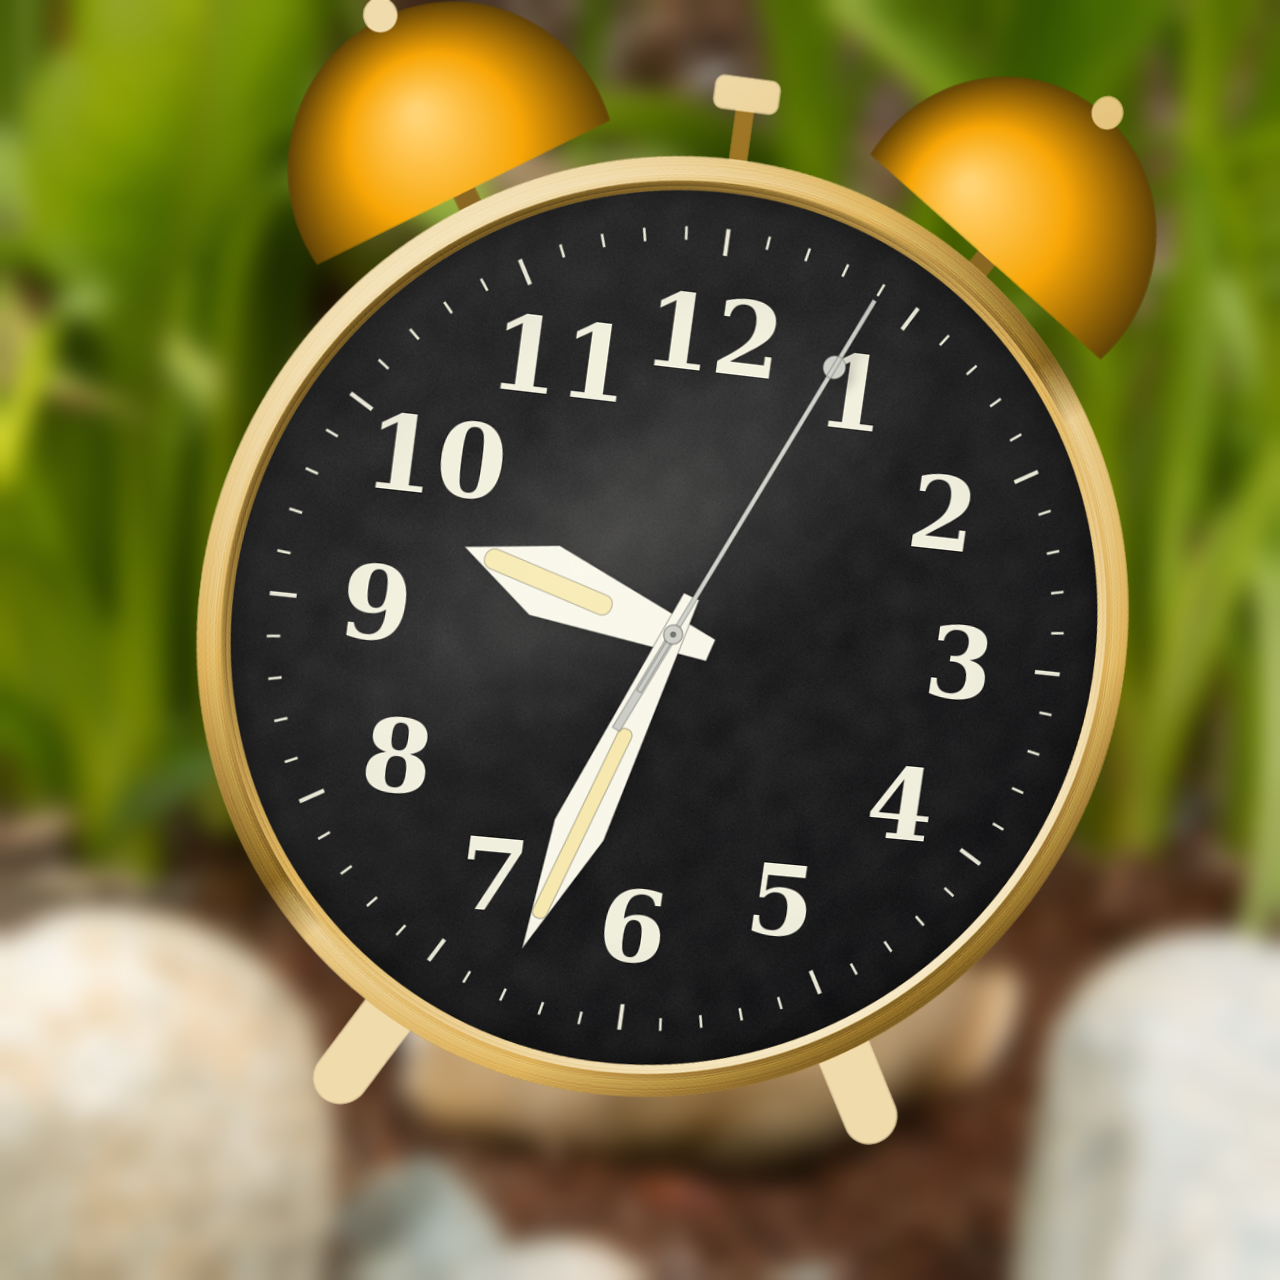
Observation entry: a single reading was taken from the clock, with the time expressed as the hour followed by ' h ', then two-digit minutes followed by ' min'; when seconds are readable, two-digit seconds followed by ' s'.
9 h 33 min 04 s
